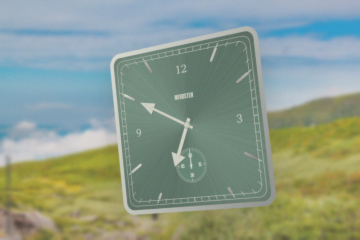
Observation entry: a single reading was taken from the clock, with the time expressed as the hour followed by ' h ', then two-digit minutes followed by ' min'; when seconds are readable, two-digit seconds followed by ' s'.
6 h 50 min
